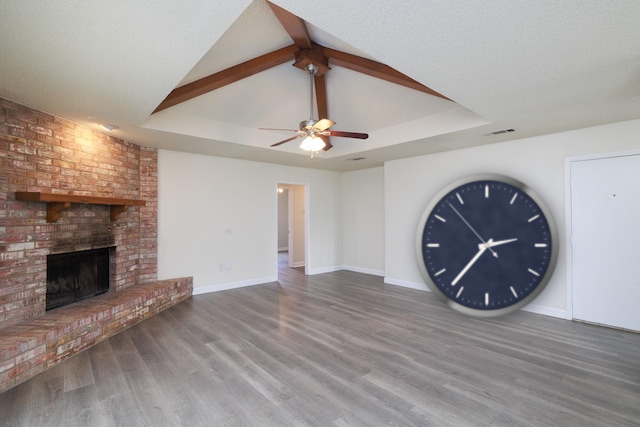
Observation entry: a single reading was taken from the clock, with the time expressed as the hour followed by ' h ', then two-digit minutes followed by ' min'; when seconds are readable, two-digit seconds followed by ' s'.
2 h 36 min 53 s
